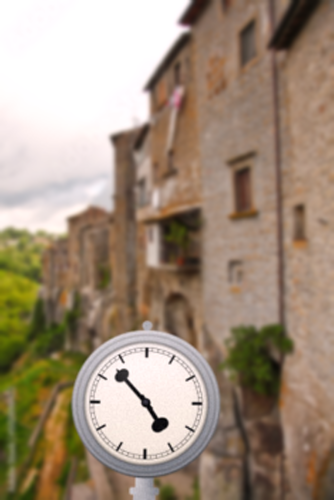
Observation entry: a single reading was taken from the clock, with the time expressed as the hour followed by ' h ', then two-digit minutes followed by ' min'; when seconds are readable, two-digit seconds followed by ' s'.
4 h 53 min
